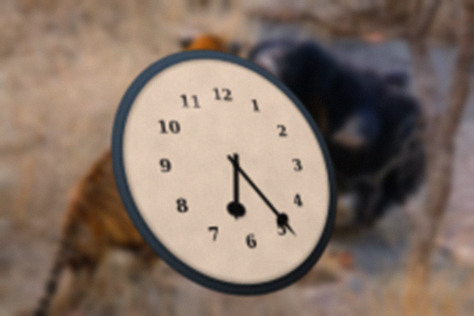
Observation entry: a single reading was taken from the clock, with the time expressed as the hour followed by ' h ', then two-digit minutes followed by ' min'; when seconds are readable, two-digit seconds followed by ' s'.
6 h 24 min
